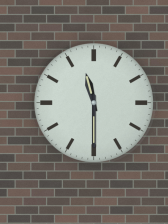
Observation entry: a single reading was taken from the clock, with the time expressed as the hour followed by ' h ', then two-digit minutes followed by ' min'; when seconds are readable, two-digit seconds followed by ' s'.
11 h 30 min
